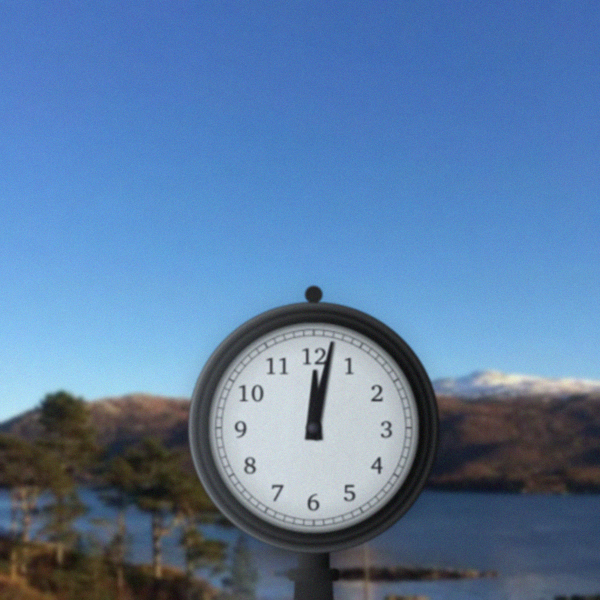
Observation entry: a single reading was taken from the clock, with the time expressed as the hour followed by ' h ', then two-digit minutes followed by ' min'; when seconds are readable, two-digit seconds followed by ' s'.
12 h 02 min
